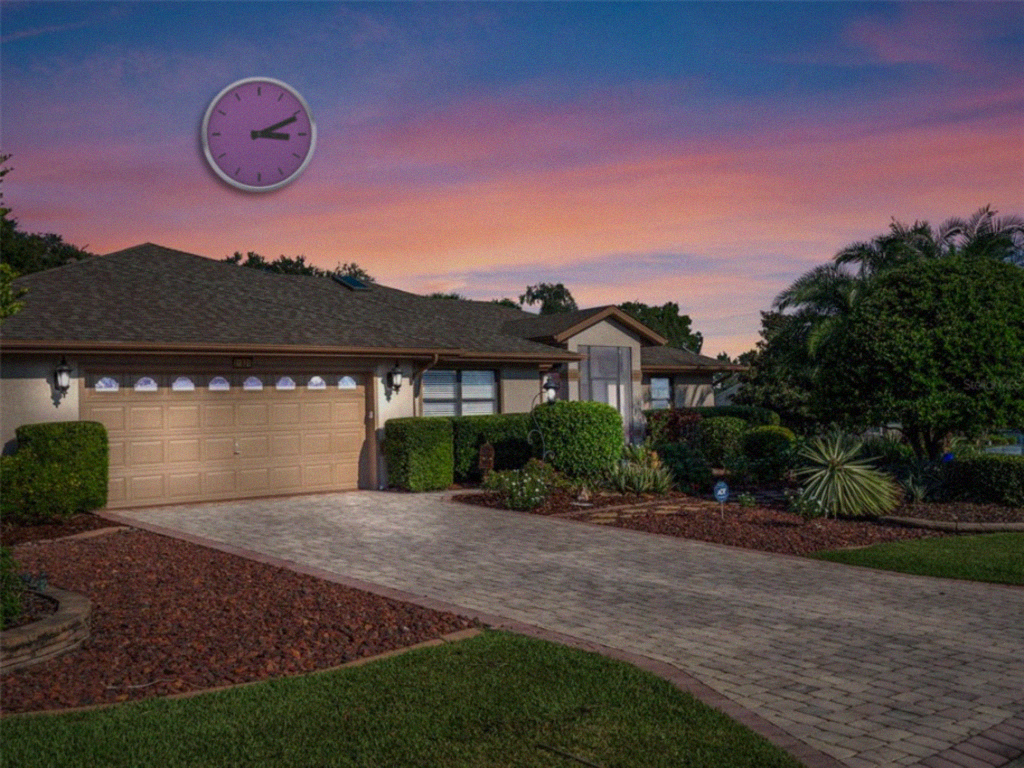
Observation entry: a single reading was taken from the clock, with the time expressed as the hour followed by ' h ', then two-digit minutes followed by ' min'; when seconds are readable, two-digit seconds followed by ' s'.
3 h 11 min
